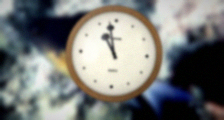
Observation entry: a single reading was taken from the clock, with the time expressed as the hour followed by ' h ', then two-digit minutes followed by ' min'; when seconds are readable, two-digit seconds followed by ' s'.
10 h 58 min
